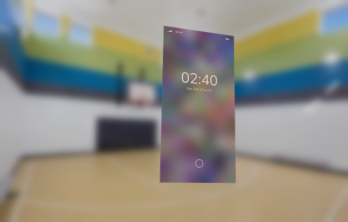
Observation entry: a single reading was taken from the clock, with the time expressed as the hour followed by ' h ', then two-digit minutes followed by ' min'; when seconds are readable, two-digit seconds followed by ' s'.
2 h 40 min
